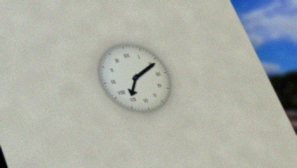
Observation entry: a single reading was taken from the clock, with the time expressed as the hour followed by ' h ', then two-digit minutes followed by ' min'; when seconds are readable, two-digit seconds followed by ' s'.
7 h 11 min
